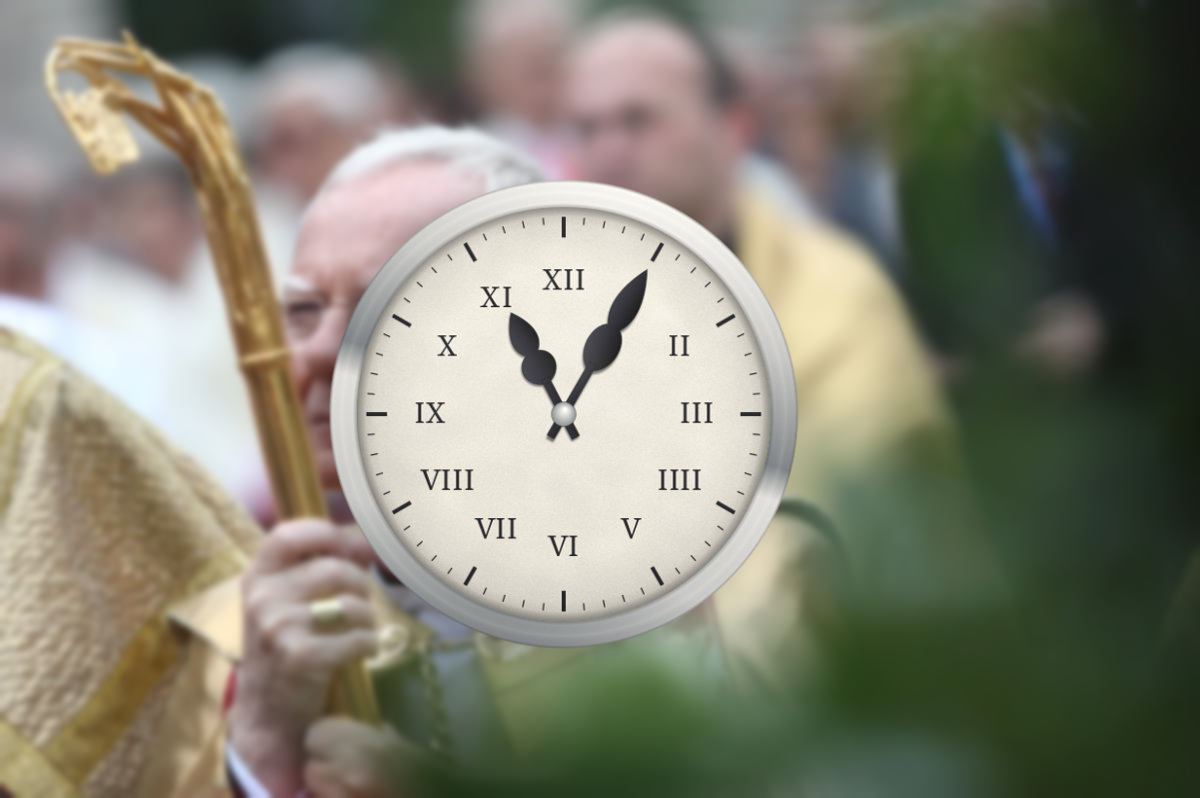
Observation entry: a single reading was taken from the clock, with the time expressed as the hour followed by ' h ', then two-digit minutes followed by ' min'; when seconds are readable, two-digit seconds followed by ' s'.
11 h 05 min
